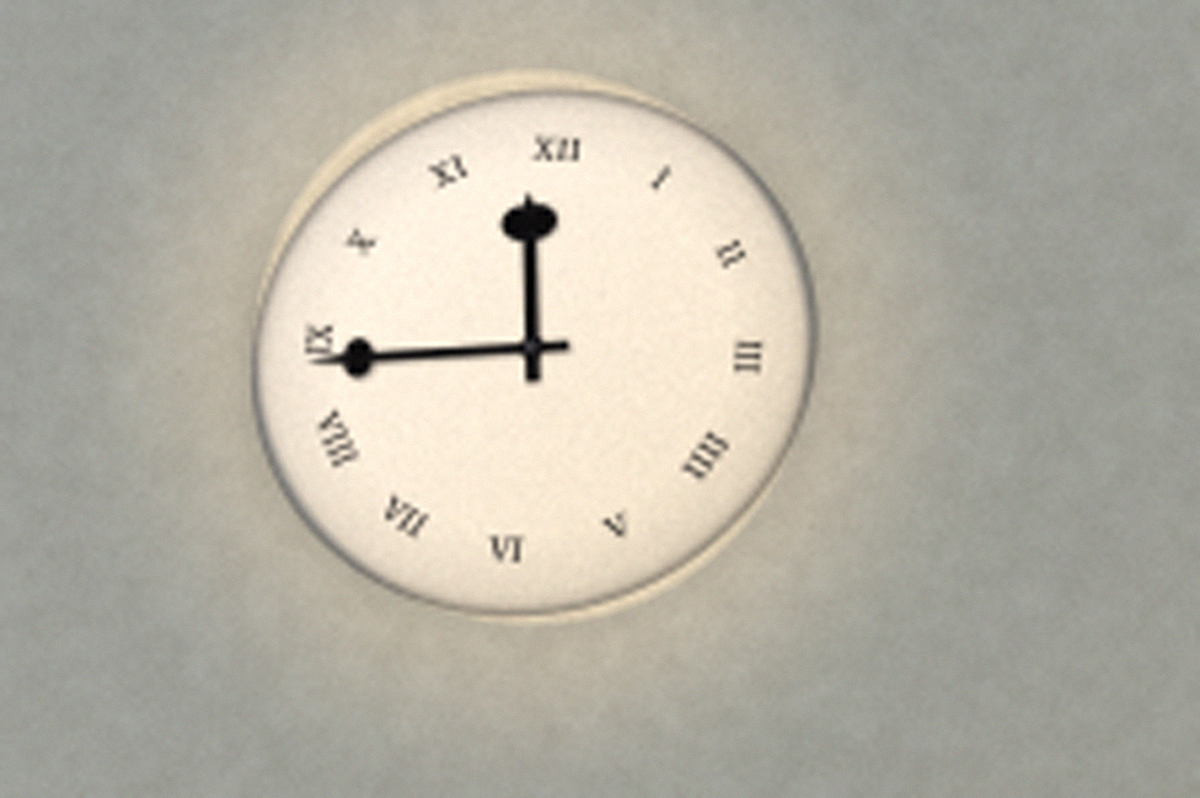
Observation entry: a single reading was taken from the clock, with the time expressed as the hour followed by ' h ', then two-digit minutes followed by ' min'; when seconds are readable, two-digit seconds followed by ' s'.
11 h 44 min
